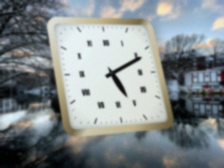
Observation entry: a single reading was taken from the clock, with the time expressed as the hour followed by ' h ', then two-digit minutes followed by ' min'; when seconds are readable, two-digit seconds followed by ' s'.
5 h 11 min
